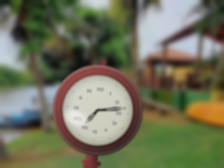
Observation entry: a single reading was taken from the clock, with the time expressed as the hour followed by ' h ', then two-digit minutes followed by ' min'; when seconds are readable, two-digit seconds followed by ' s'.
7 h 13 min
